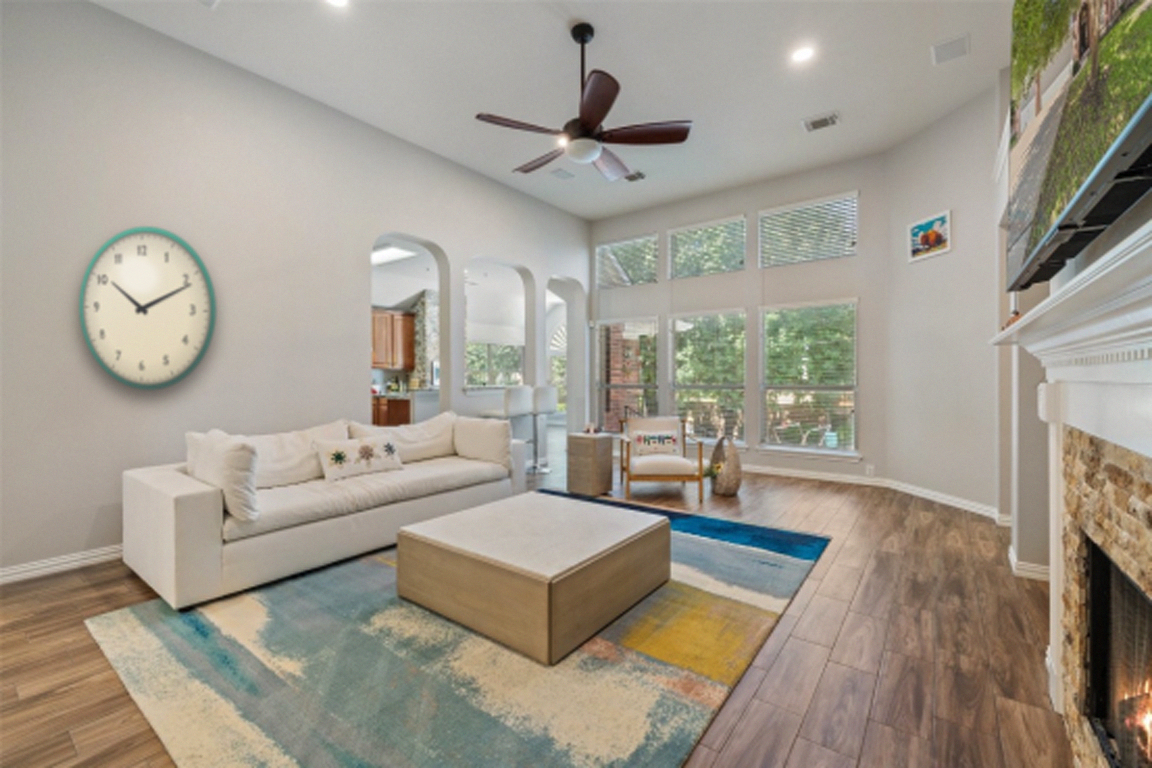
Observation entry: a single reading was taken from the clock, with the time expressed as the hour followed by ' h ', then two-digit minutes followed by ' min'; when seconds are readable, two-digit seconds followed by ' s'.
10 h 11 min
